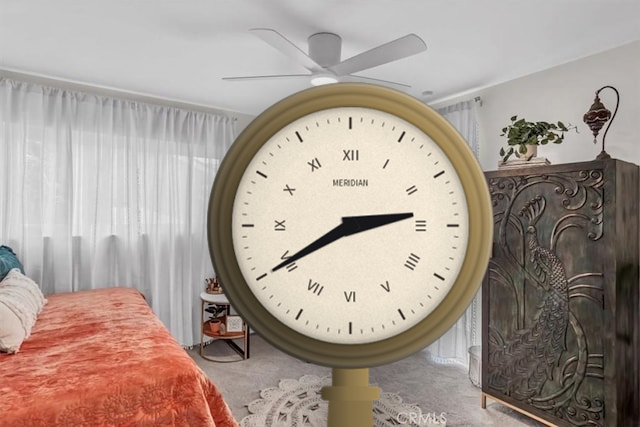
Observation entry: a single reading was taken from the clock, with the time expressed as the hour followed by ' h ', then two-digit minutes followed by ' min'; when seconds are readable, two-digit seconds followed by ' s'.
2 h 40 min
